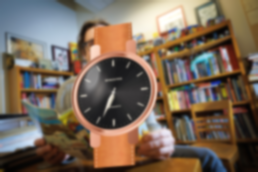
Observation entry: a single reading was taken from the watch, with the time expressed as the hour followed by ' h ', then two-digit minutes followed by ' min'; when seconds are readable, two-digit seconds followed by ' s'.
6 h 34 min
